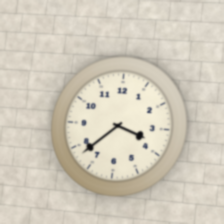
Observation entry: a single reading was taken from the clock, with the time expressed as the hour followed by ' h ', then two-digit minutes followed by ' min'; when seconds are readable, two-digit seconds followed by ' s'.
3 h 38 min
